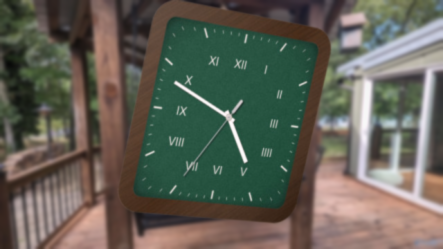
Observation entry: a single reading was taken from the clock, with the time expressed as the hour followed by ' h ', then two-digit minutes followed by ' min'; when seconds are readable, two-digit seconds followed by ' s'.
4 h 48 min 35 s
